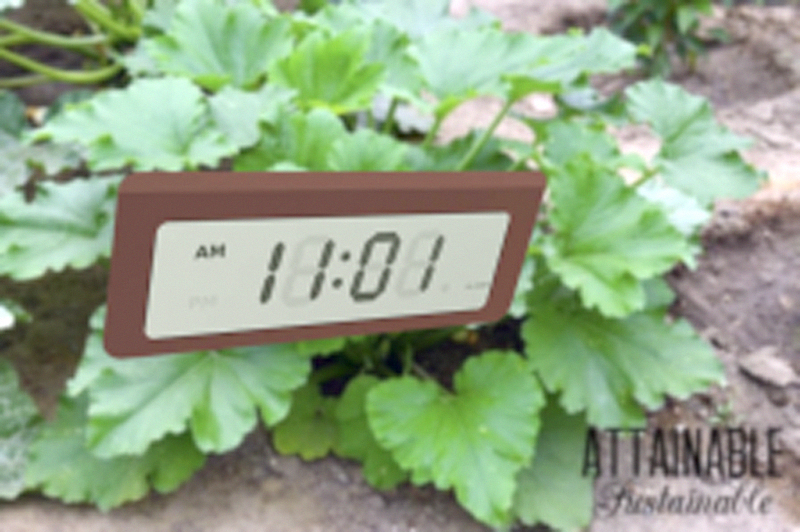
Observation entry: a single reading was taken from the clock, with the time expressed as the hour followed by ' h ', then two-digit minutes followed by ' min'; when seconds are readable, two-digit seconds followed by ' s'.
11 h 01 min
